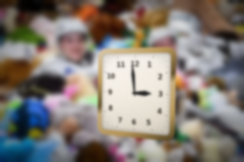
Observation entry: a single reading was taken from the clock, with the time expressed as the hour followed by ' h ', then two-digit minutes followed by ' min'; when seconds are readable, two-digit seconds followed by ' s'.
2 h 59 min
